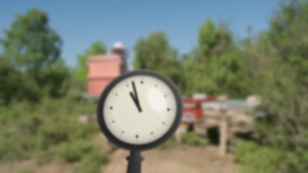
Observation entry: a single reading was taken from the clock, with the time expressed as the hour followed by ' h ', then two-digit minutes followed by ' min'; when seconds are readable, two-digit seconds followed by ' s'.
10 h 57 min
